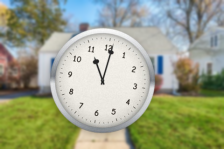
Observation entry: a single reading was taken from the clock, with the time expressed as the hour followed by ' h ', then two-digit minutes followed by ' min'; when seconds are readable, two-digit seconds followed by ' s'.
11 h 01 min
